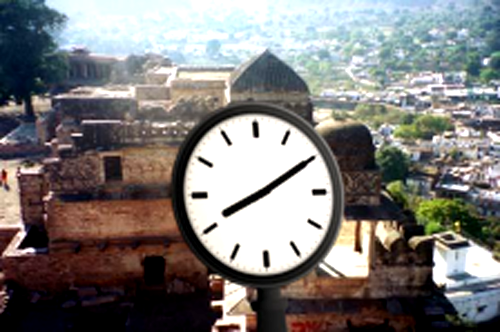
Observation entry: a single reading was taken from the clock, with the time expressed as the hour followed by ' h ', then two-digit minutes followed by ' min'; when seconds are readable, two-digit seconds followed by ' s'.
8 h 10 min
